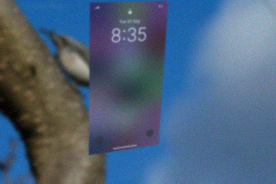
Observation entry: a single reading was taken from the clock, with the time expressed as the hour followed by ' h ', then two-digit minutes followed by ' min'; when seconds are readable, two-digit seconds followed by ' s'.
8 h 35 min
